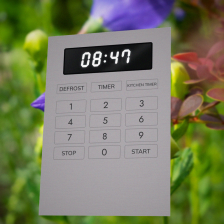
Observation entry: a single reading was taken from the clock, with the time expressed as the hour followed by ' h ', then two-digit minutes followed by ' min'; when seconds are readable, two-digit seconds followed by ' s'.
8 h 47 min
